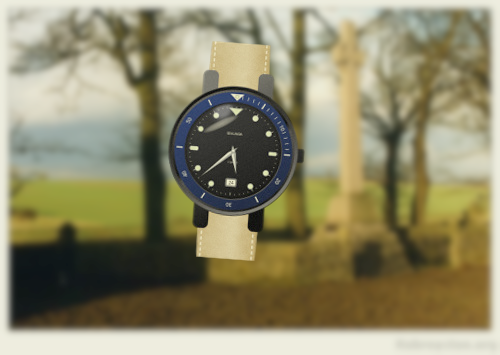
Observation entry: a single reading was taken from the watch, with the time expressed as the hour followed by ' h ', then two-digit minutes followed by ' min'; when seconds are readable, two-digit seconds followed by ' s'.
5 h 38 min
